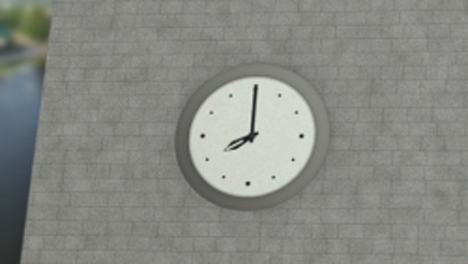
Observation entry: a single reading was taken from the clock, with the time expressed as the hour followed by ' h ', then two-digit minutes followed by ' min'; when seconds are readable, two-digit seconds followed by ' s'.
8 h 00 min
